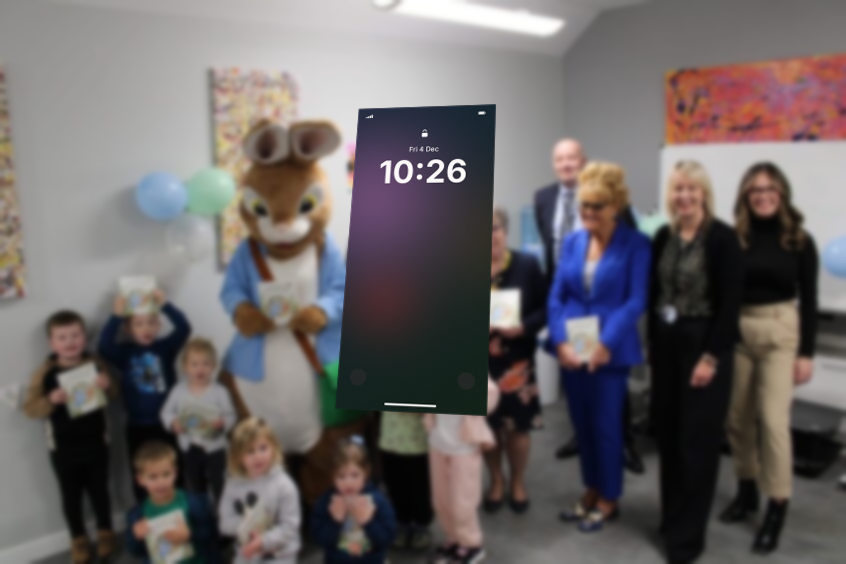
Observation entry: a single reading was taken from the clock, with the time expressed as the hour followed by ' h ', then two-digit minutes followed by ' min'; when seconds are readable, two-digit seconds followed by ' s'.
10 h 26 min
